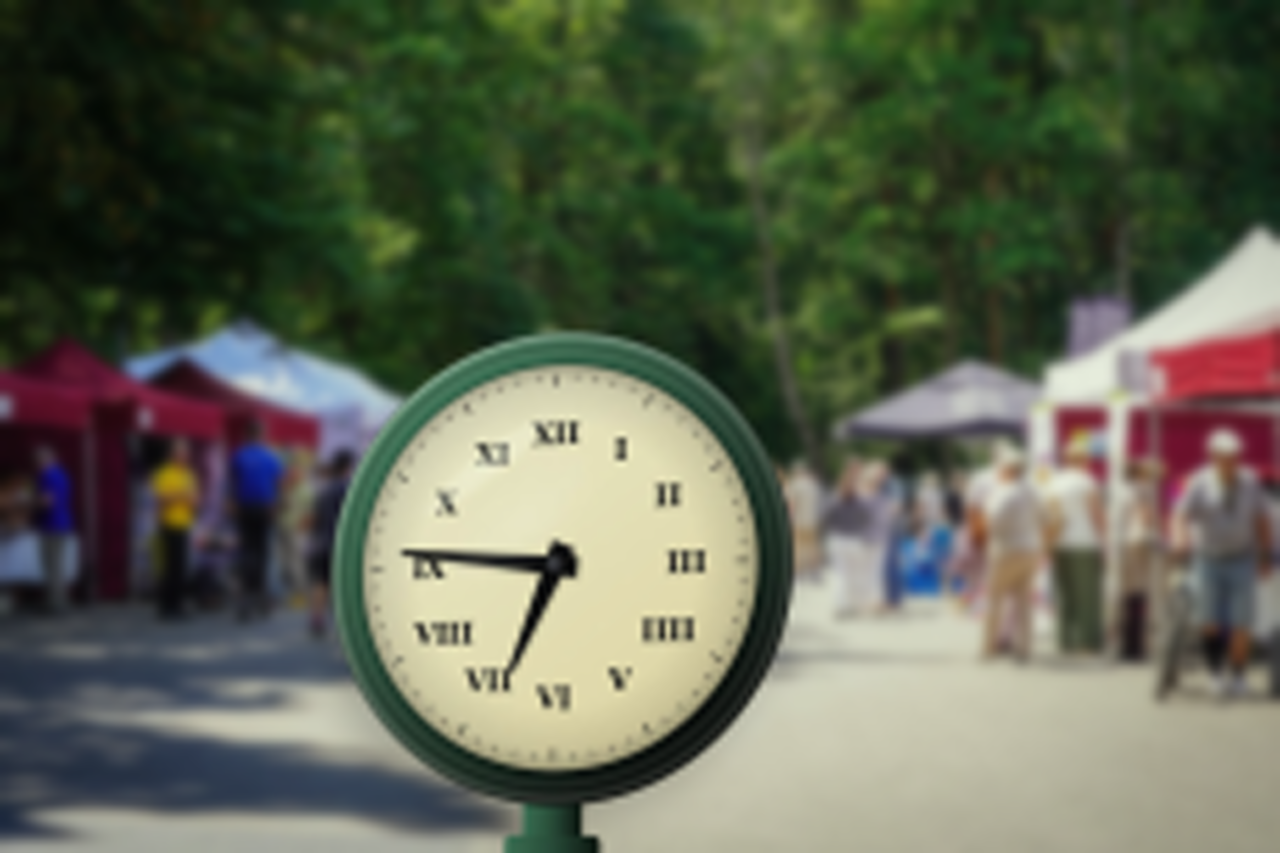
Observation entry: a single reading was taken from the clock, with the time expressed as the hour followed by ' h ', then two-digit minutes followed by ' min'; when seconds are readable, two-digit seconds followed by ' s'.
6 h 46 min
